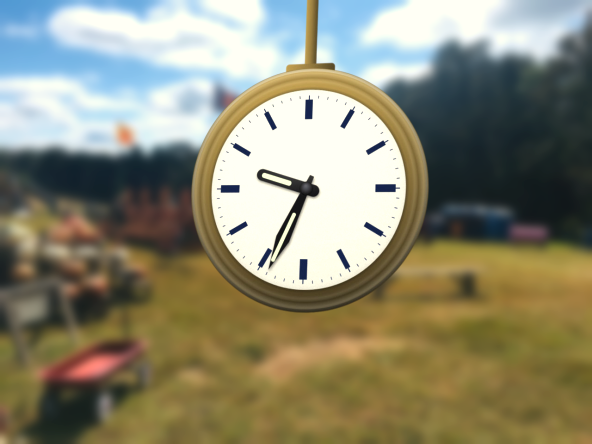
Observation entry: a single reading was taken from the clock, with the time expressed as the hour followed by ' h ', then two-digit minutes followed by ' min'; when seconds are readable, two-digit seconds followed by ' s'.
9 h 34 min
